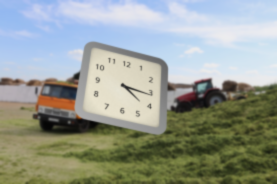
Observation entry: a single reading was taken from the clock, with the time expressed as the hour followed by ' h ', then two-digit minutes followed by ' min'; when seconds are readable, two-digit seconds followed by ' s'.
4 h 16 min
